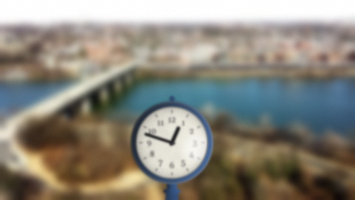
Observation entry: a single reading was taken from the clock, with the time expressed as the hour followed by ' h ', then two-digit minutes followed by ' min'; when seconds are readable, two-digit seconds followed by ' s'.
12 h 48 min
